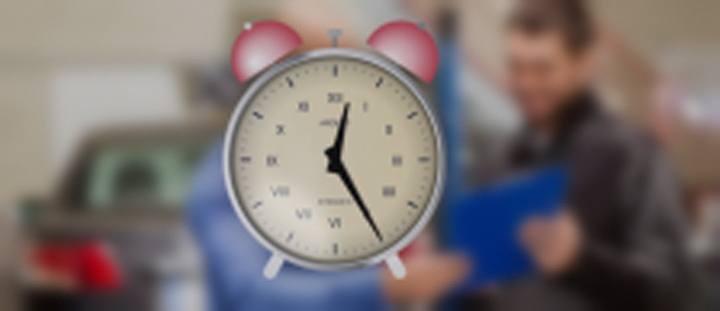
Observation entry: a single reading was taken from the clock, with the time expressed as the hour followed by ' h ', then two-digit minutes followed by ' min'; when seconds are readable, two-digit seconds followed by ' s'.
12 h 25 min
